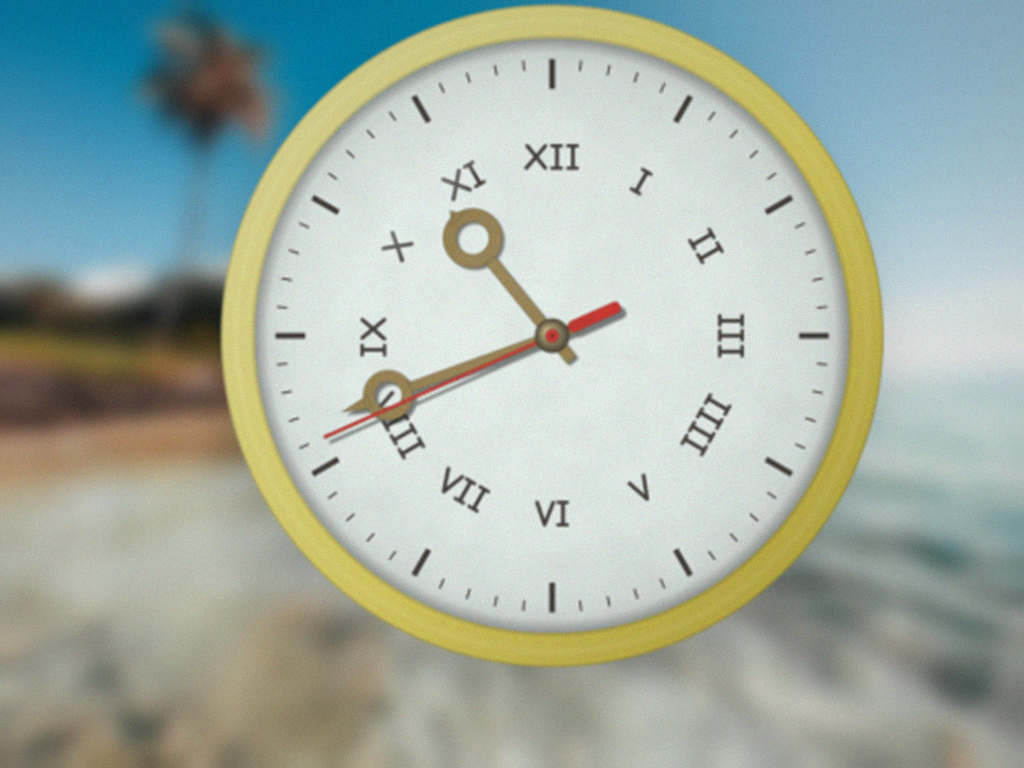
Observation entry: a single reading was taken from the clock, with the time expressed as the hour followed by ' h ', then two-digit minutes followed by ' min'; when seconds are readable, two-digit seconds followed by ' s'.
10 h 41 min 41 s
